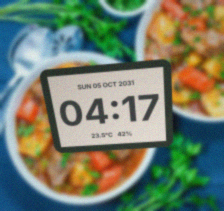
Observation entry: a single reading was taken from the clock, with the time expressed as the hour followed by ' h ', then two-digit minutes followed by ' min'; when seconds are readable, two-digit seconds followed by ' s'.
4 h 17 min
